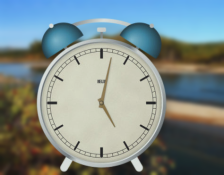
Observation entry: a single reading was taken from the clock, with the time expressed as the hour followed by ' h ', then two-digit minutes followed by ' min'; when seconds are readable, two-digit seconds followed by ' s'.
5 h 02 min
